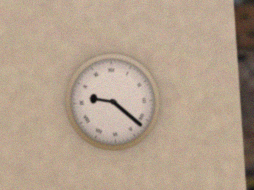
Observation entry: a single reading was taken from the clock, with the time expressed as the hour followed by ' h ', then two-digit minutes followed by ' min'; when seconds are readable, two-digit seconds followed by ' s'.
9 h 22 min
